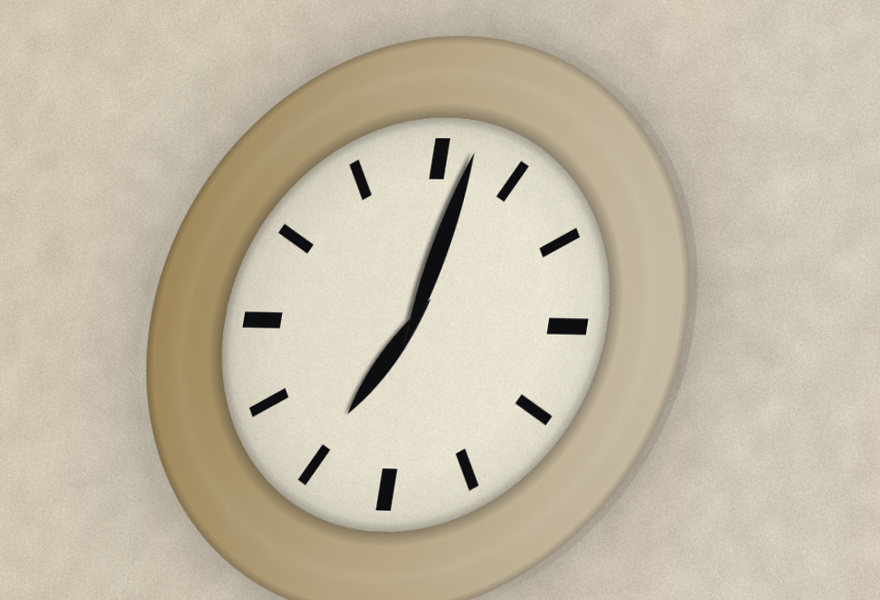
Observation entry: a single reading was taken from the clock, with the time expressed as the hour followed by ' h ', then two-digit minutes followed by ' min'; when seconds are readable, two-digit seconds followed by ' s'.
7 h 02 min
